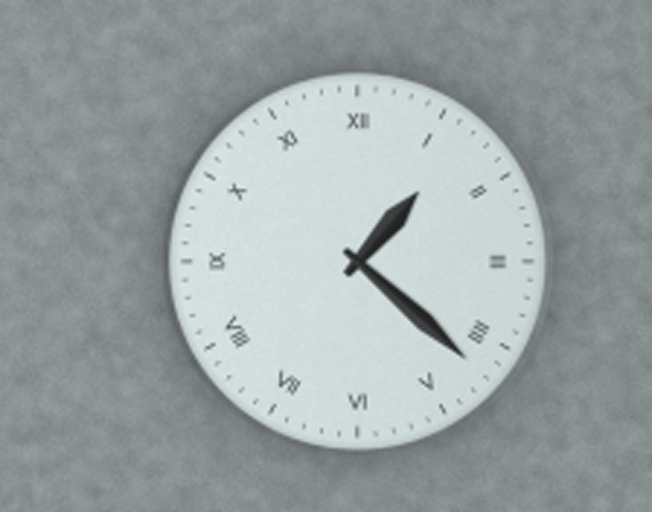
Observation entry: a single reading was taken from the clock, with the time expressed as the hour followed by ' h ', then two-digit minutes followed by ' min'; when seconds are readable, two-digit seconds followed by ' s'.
1 h 22 min
